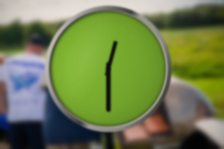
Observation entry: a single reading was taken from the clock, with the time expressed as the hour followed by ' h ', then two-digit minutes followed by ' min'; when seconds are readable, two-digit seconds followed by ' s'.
12 h 30 min
